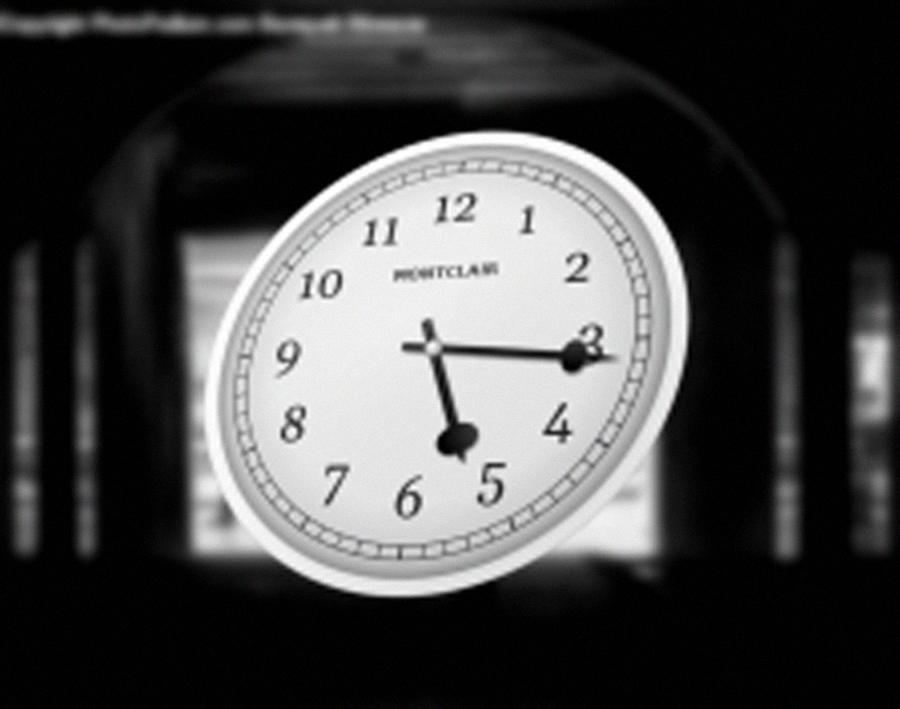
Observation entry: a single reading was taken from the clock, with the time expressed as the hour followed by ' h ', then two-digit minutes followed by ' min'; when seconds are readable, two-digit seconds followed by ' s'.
5 h 16 min
